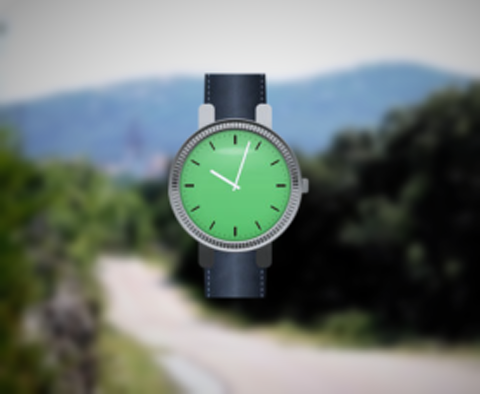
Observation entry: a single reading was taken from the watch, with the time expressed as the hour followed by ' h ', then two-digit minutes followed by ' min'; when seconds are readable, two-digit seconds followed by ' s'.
10 h 03 min
